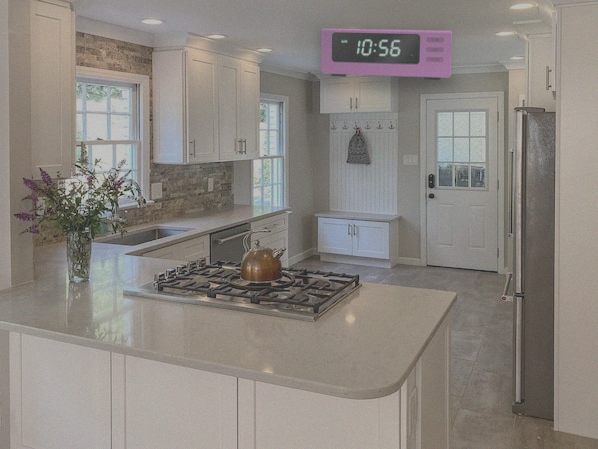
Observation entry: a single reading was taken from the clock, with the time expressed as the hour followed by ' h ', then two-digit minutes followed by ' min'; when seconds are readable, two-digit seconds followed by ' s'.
10 h 56 min
